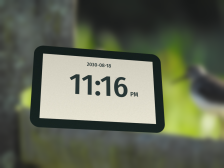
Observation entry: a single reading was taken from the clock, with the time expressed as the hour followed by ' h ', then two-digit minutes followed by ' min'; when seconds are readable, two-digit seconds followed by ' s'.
11 h 16 min
